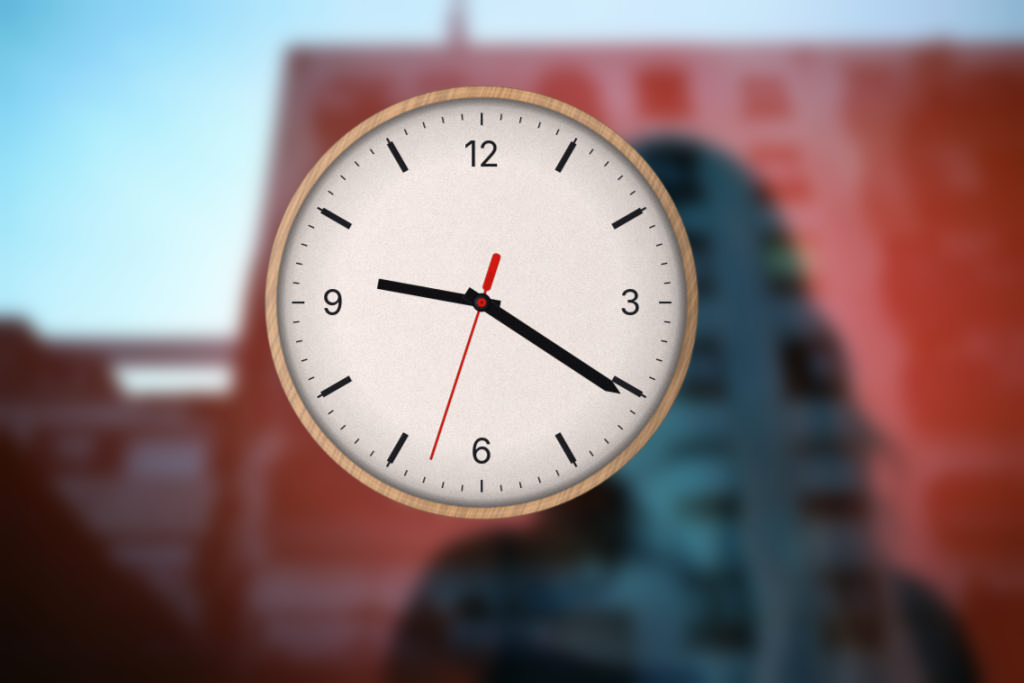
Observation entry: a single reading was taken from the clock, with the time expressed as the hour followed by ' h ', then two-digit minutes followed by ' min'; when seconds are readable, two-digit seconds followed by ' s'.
9 h 20 min 33 s
